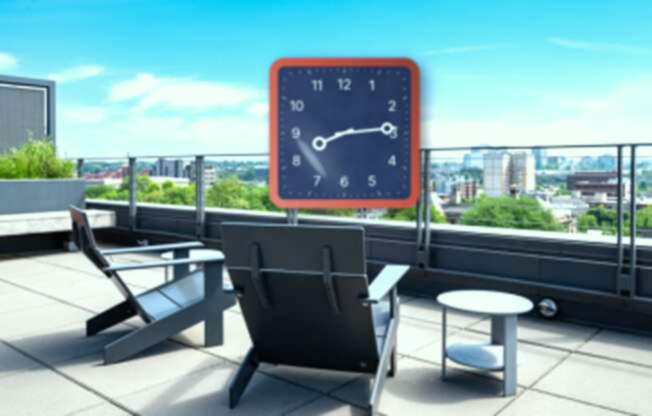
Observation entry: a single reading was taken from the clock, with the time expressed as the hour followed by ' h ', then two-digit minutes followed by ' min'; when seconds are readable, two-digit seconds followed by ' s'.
8 h 14 min
